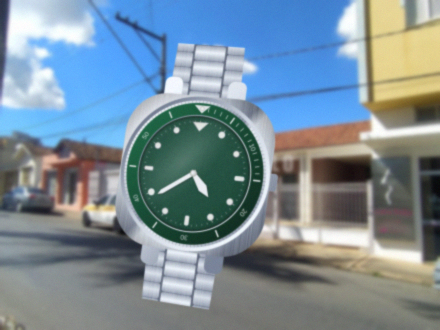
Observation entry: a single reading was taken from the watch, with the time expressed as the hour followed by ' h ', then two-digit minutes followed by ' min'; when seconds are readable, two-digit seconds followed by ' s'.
4 h 39 min
